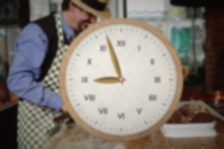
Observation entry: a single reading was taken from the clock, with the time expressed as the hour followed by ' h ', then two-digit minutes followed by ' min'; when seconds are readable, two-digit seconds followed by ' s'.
8 h 57 min
